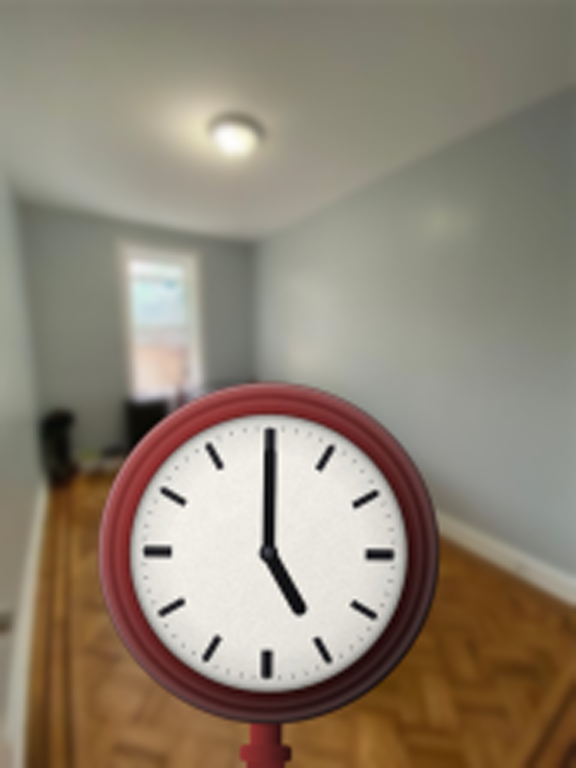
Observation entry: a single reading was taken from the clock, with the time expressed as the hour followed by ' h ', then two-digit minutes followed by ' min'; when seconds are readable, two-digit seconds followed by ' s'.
5 h 00 min
